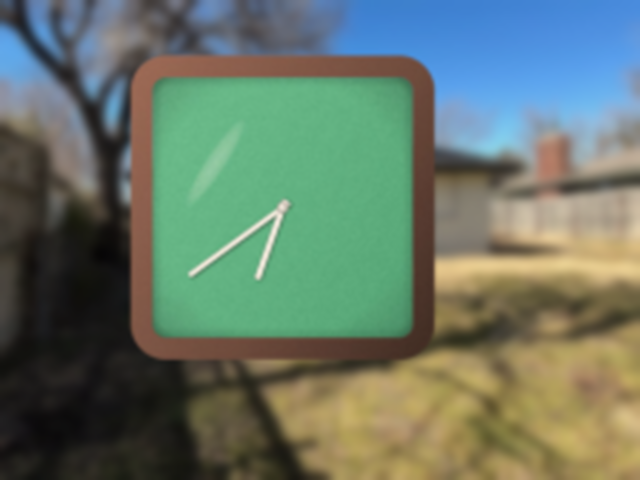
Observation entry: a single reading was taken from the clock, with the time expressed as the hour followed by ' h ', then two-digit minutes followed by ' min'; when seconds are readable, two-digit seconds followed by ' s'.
6 h 39 min
